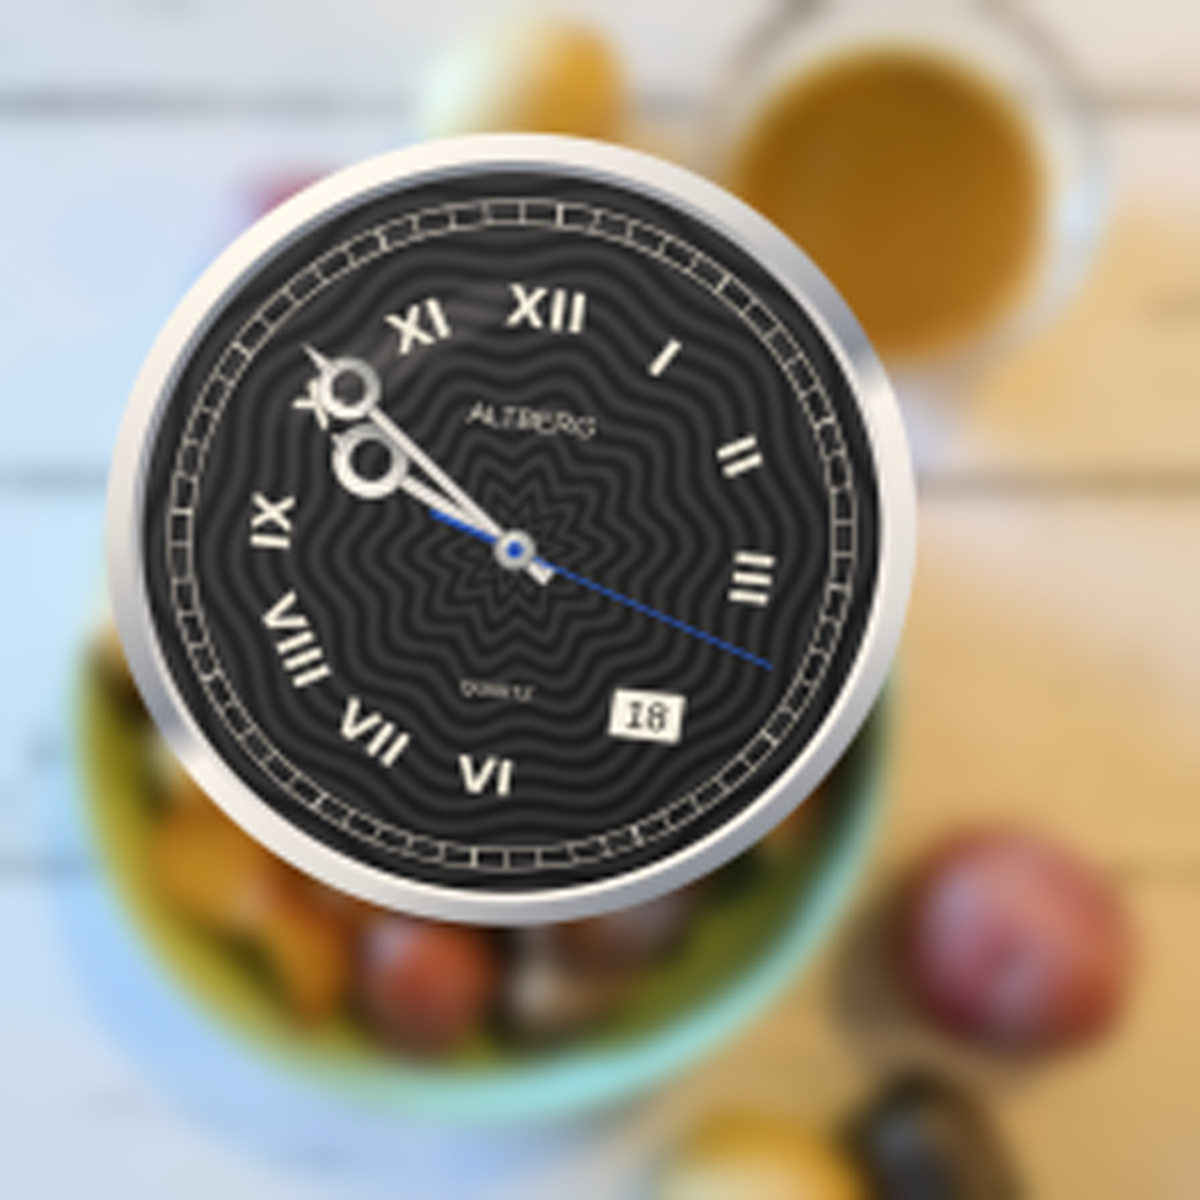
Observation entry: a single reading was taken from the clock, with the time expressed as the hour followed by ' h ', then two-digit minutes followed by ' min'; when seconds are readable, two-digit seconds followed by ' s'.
9 h 51 min 18 s
